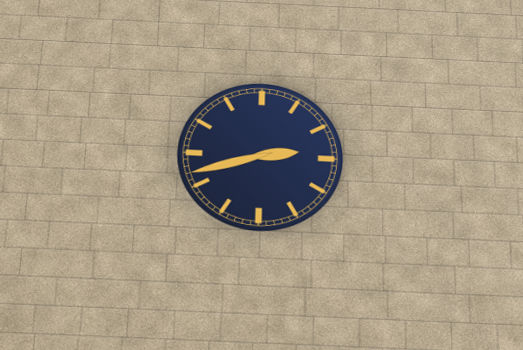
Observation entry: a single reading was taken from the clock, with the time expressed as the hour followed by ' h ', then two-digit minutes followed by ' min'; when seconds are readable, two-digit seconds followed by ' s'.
2 h 42 min
